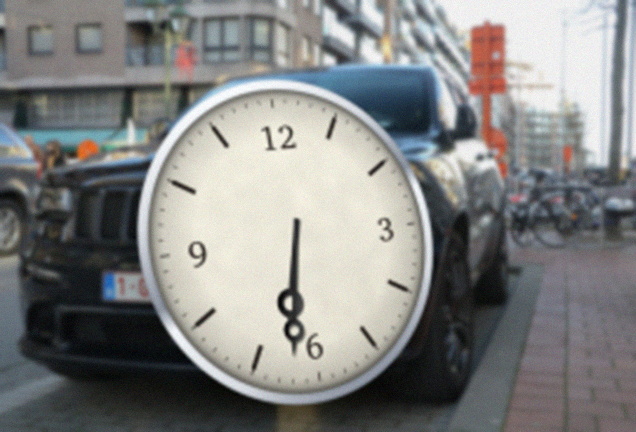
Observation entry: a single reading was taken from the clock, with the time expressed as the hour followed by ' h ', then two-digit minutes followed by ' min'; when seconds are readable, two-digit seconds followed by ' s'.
6 h 32 min
